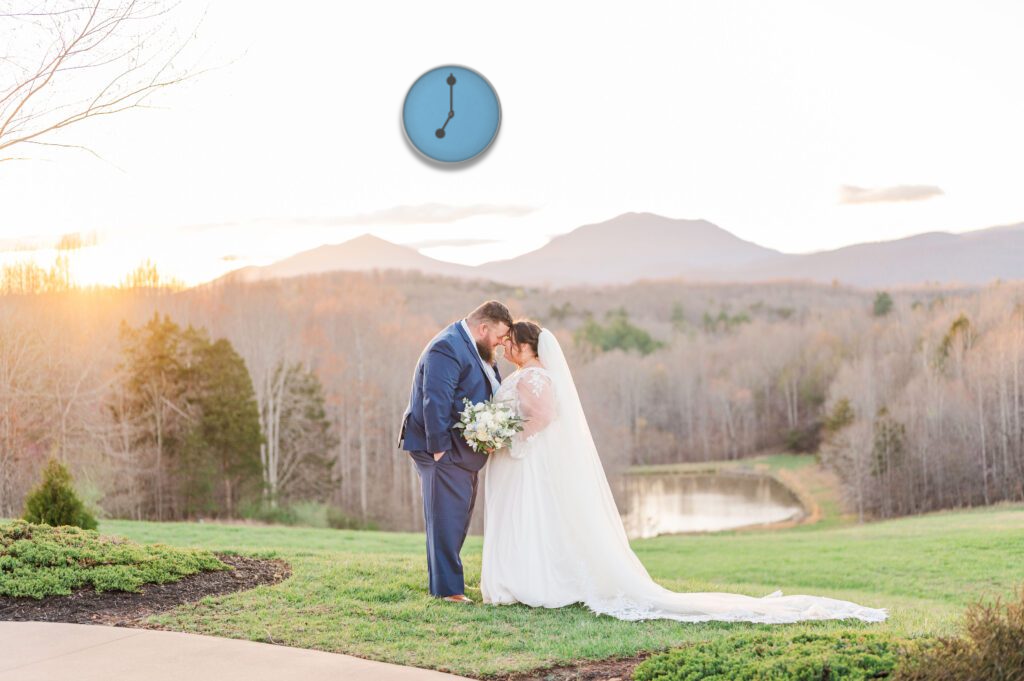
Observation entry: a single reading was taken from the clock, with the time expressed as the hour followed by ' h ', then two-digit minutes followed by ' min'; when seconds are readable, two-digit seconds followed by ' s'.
7 h 00 min
